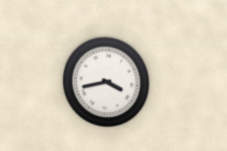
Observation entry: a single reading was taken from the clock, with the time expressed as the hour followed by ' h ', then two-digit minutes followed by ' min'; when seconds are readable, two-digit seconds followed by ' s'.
3 h 42 min
